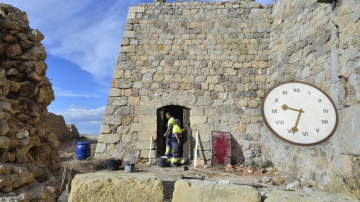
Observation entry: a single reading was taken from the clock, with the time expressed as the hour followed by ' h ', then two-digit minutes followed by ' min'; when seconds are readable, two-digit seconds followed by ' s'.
9 h 34 min
